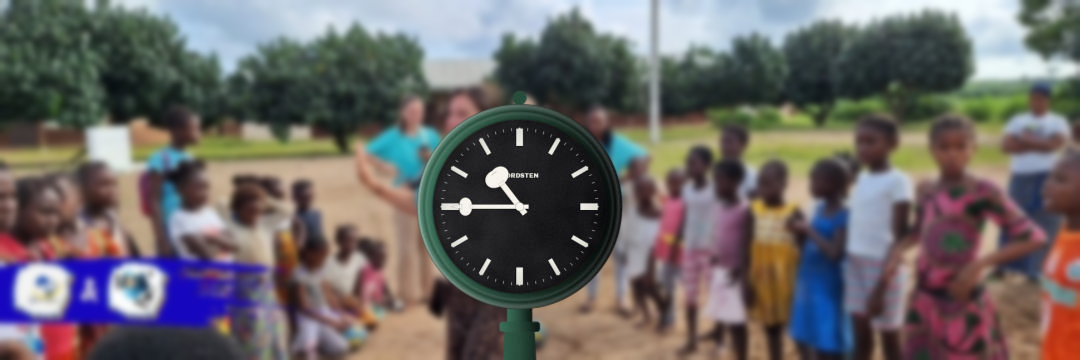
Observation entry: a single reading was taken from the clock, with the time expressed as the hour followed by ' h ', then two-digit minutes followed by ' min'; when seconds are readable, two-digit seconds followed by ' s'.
10 h 45 min
